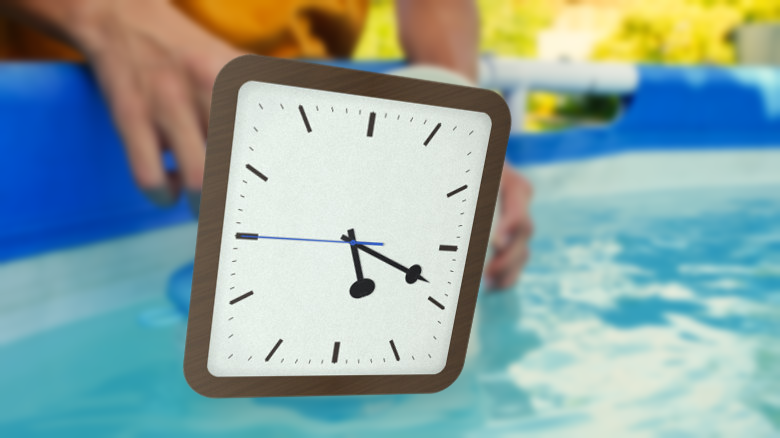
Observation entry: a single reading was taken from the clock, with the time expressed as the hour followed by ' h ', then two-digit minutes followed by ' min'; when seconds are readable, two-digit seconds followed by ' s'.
5 h 18 min 45 s
